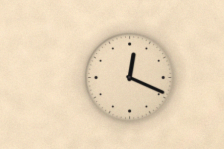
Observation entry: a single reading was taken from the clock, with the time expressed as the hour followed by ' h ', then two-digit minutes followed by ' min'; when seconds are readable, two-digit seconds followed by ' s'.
12 h 19 min
